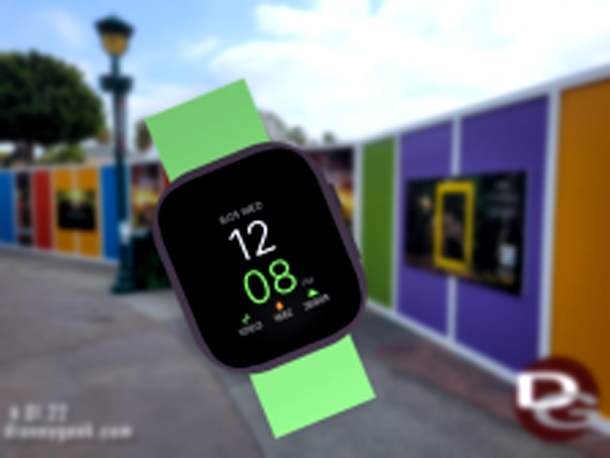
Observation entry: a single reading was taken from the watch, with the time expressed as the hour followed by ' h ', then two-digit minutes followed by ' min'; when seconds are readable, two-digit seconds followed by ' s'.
12 h 08 min
